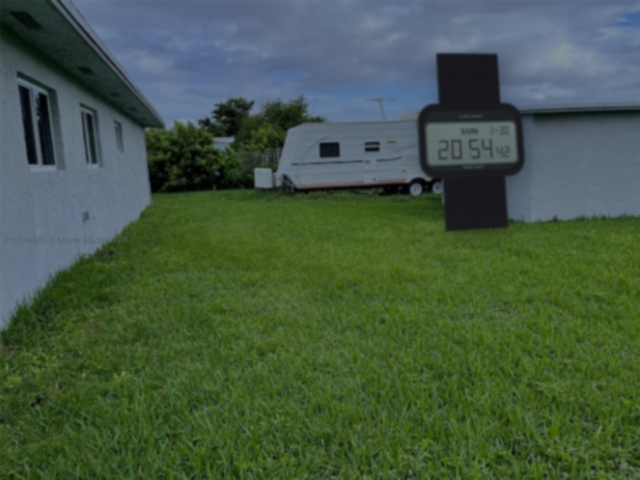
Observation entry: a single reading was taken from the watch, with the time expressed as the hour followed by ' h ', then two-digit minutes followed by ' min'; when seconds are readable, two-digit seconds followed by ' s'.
20 h 54 min
